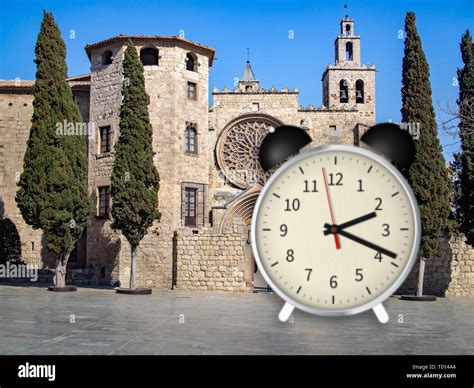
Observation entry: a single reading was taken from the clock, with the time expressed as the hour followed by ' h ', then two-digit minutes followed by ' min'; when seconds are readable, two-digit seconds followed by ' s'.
2 h 18 min 58 s
